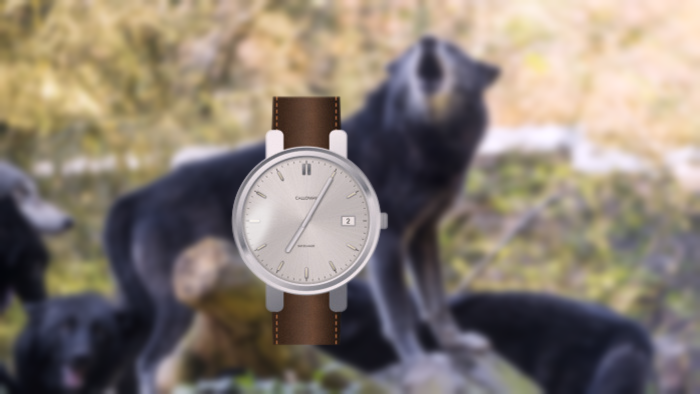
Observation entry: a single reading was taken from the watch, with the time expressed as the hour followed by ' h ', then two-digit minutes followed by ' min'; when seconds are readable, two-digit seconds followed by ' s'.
7 h 05 min
